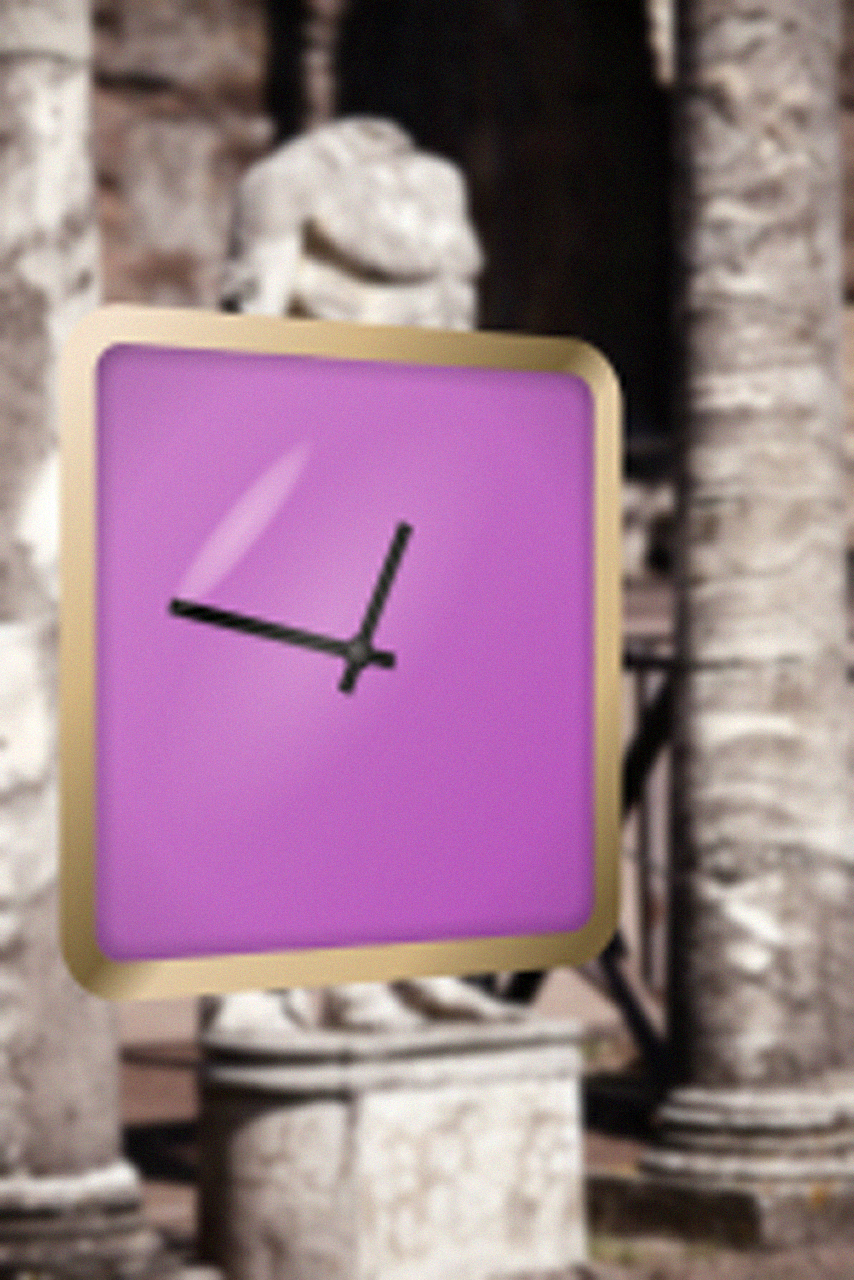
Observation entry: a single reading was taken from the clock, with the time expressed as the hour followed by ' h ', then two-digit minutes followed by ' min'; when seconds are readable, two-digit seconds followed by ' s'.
12 h 47 min
